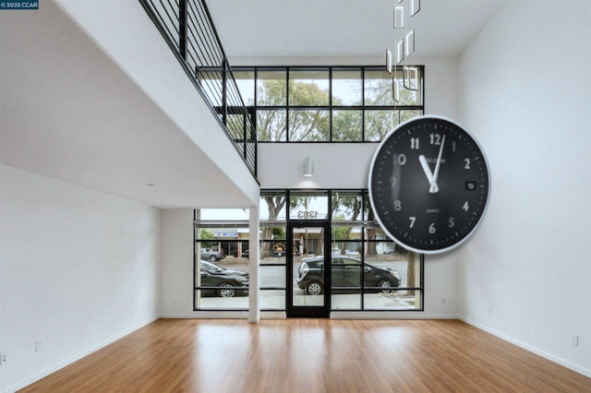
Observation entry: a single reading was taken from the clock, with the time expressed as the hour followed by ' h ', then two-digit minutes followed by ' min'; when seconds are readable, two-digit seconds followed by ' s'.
11 h 02 min
